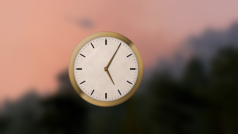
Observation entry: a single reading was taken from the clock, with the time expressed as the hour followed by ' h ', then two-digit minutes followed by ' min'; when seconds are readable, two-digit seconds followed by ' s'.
5 h 05 min
